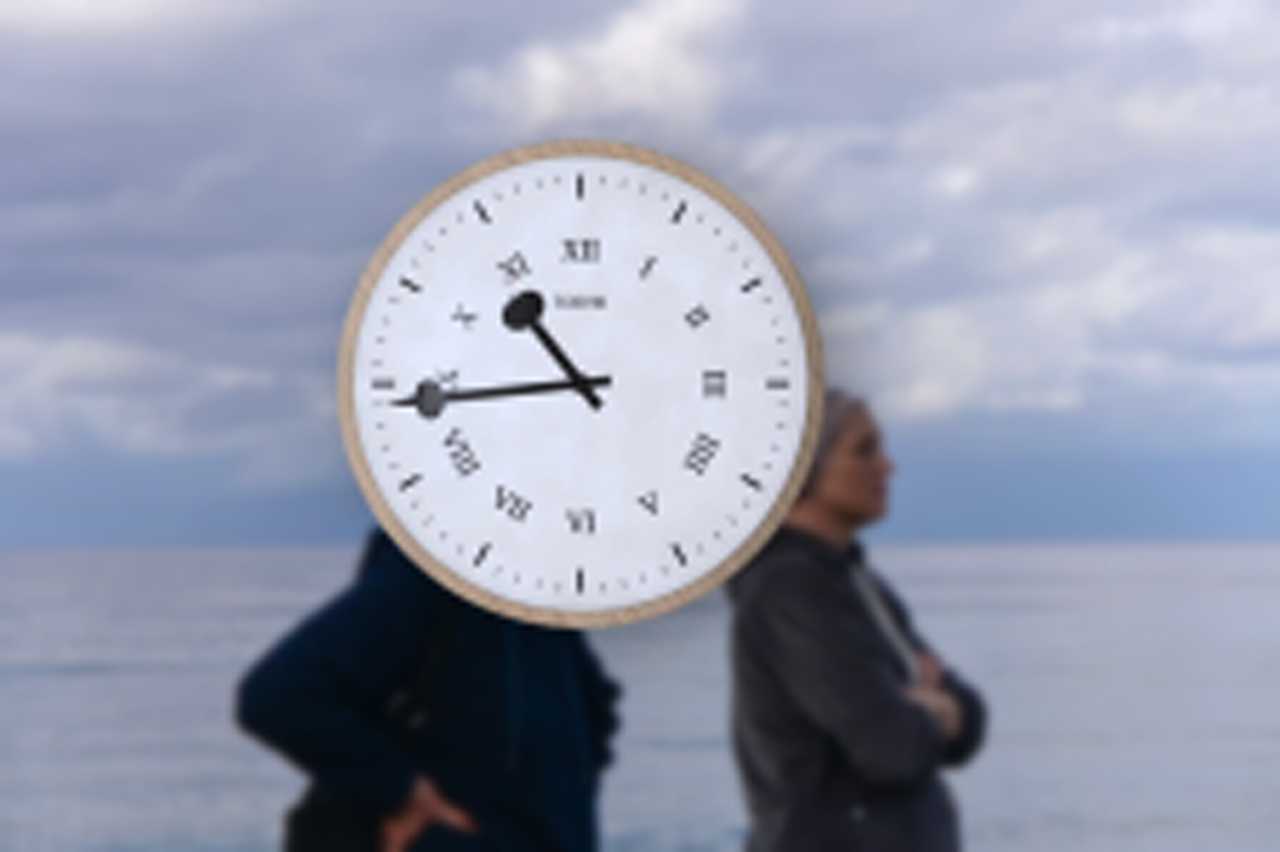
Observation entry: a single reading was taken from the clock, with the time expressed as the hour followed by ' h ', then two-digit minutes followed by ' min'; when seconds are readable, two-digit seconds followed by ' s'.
10 h 44 min
